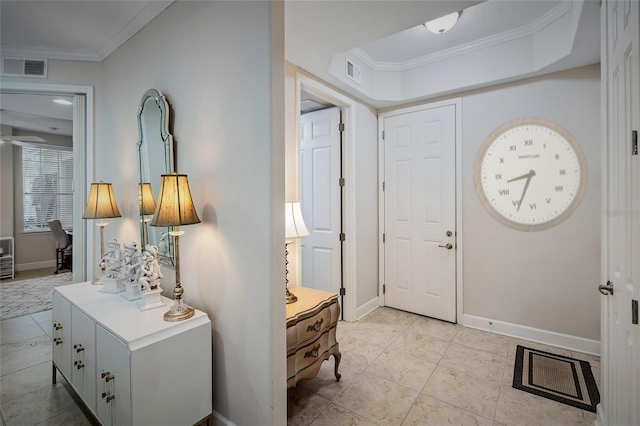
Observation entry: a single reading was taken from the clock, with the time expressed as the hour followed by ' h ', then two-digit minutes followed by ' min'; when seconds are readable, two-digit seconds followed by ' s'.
8 h 34 min
